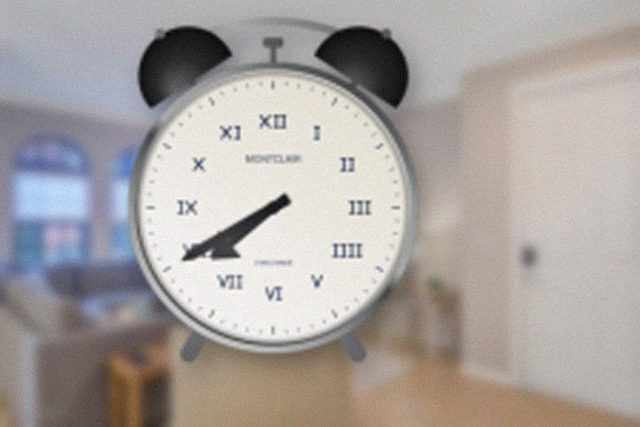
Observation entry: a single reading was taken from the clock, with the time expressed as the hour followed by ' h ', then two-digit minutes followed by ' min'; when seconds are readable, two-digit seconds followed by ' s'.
7 h 40 min
